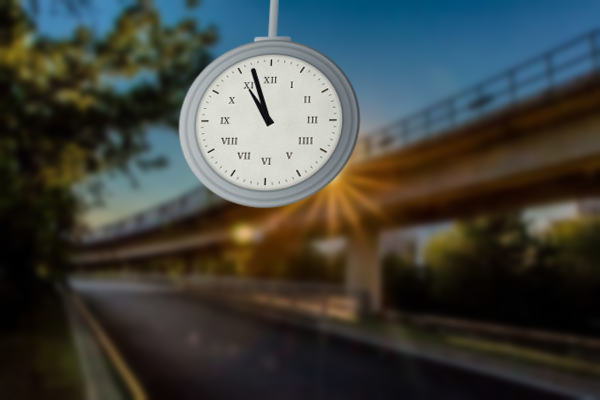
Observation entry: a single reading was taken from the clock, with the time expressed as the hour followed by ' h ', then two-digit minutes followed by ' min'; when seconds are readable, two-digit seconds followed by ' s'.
10 h 57 min
